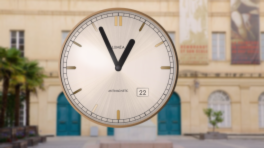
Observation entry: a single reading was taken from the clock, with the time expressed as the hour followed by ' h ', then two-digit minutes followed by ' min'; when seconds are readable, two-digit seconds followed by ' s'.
12 h 56 min
